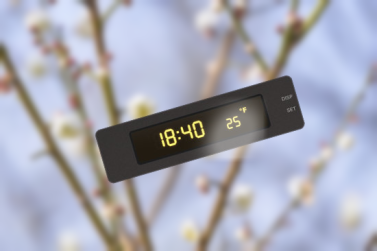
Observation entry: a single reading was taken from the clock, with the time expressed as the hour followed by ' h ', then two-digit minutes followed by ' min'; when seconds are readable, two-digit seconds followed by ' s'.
18 h 40 min
